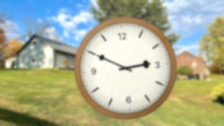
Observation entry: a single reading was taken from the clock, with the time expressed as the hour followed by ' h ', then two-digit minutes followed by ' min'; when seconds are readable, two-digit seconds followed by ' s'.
2 h 50 min
